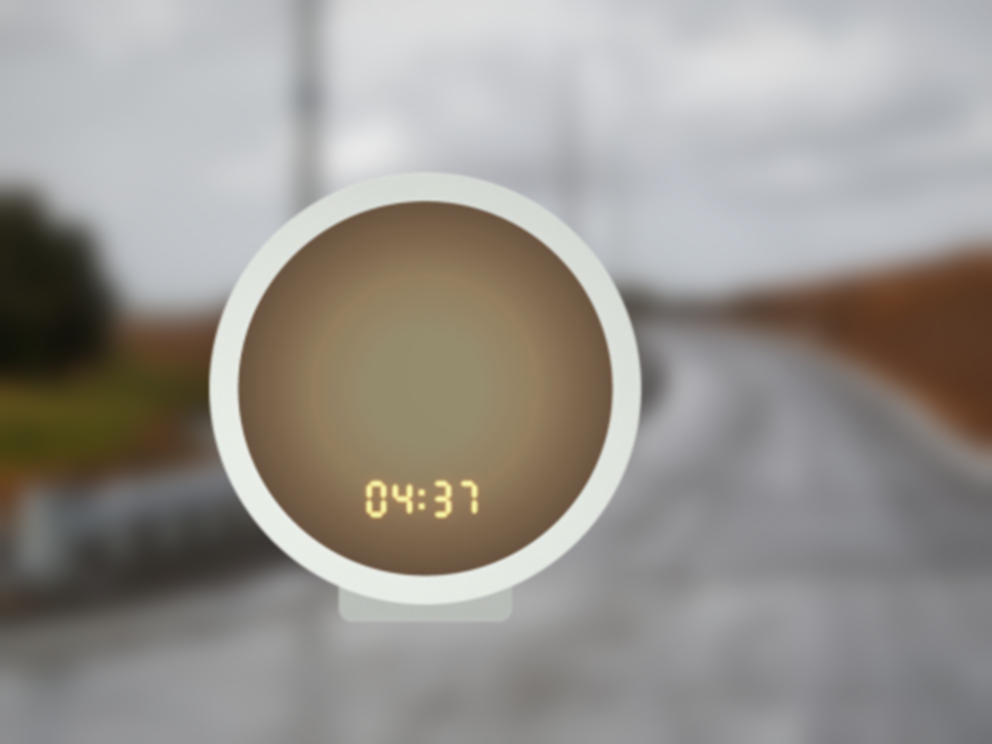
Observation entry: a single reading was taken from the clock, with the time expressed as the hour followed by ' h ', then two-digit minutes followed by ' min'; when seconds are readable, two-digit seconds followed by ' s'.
4 h 37 min
